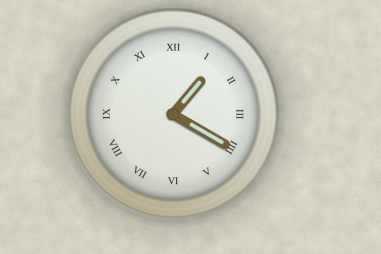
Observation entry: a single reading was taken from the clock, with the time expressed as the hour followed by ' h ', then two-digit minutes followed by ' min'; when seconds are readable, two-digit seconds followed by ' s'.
1 h 20 min
